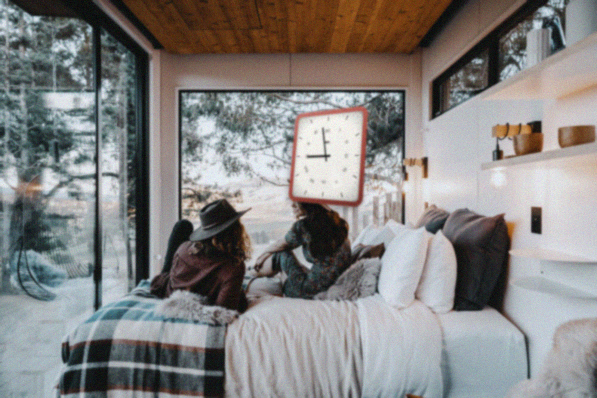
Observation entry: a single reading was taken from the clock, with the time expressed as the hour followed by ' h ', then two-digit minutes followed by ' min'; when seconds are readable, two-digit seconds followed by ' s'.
8 h 58 min
